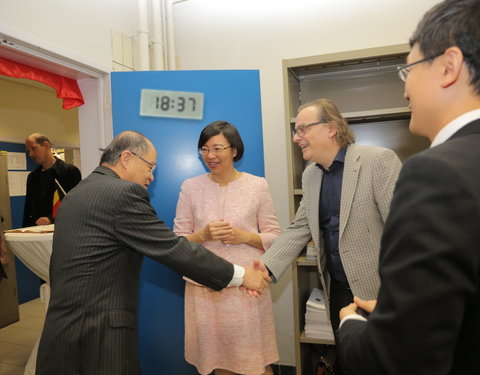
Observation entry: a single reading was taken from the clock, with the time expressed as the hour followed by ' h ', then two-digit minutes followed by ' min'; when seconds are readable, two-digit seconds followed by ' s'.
18 h 37 min
